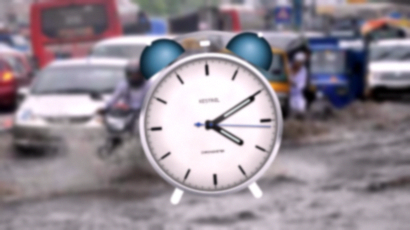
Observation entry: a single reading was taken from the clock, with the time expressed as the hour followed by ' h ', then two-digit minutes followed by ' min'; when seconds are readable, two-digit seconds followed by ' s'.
4 h 10 min 16 s
